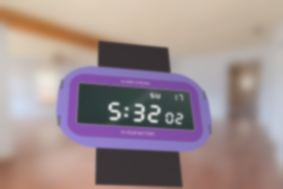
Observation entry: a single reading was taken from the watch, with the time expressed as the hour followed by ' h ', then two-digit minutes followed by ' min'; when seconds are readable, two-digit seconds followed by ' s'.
5 h 32 min 02 s
